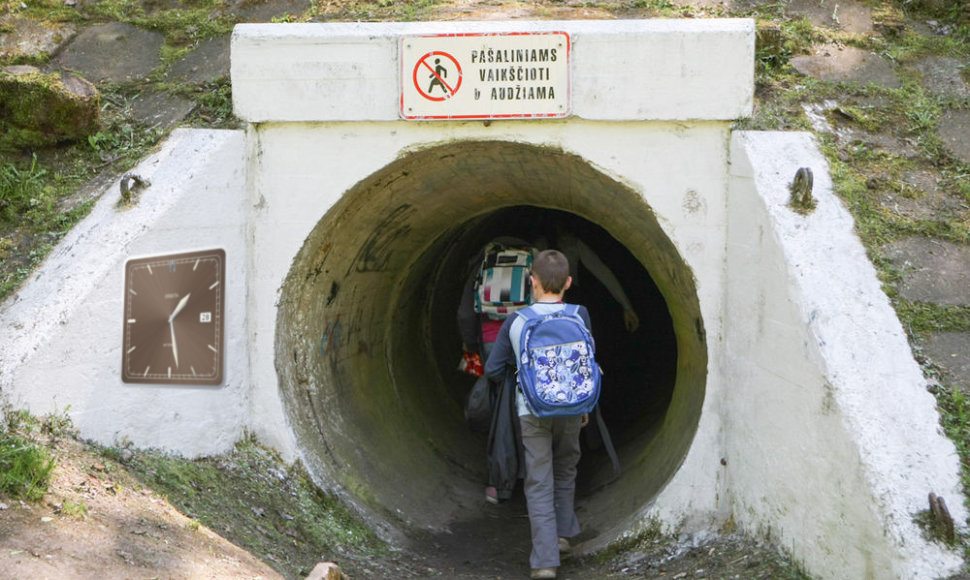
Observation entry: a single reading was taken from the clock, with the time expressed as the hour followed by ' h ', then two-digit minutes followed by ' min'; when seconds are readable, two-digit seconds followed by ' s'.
1 h 28 min
